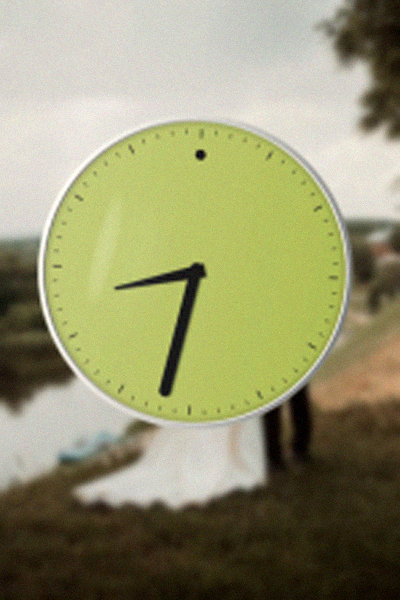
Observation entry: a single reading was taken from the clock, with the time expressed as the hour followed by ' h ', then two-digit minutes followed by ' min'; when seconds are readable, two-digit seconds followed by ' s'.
8 h 32 min
